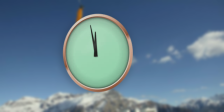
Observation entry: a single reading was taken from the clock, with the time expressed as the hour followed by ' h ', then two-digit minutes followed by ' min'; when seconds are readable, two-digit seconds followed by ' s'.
11 h 58 min
